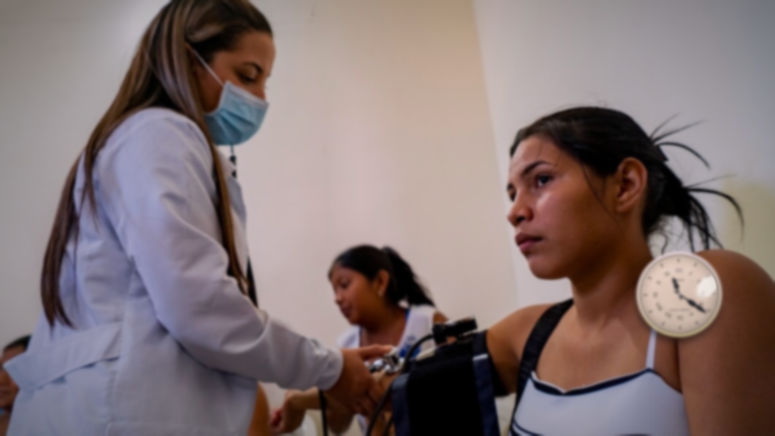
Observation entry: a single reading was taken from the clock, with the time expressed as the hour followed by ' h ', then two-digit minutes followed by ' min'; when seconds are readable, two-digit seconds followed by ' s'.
11 h 21 min
